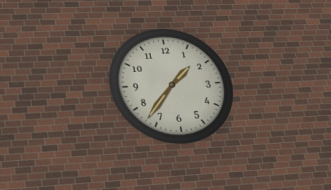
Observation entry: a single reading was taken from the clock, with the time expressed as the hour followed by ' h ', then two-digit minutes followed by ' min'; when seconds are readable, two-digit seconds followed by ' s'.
1 h 37 min
